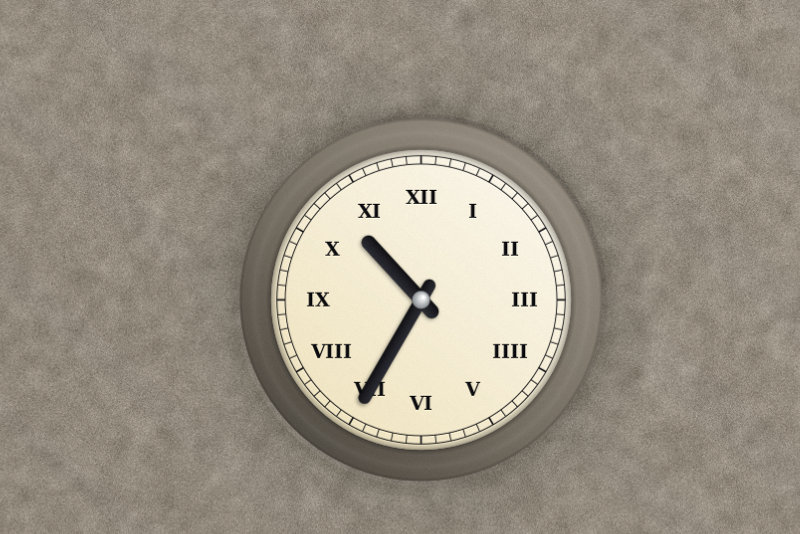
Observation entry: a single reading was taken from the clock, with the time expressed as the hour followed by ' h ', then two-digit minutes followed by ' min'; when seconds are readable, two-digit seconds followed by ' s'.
10 h 35 min
